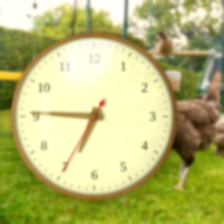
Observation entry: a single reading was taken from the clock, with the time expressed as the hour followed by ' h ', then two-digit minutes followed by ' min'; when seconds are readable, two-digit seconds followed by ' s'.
6 h 45 min 35 s
